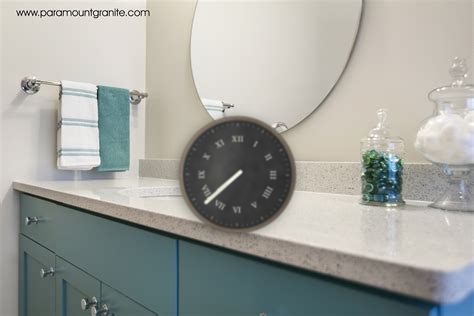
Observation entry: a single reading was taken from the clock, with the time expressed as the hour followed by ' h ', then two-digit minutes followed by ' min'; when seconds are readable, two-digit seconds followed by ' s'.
7 h 38 min
